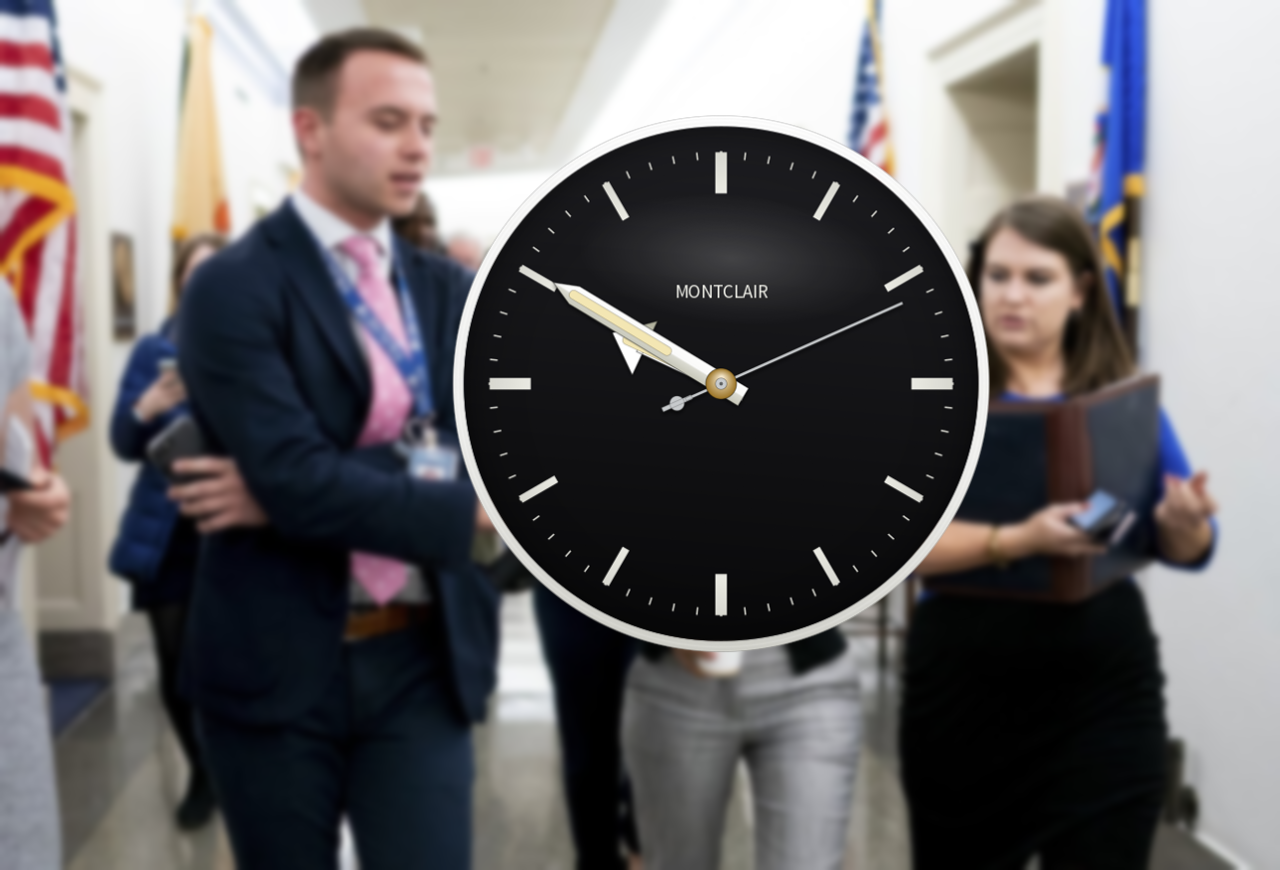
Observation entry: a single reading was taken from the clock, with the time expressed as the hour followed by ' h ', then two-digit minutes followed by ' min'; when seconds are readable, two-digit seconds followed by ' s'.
9 h 50 min 11 s
